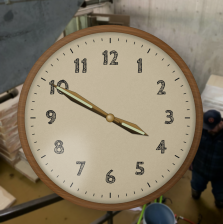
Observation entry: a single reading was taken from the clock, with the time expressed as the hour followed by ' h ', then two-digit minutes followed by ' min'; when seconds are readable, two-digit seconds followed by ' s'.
3 h 50 min
